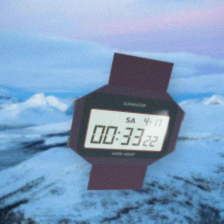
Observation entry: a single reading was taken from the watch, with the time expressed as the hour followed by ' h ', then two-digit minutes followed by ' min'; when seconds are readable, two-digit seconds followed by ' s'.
0 h 33 min 22 s
